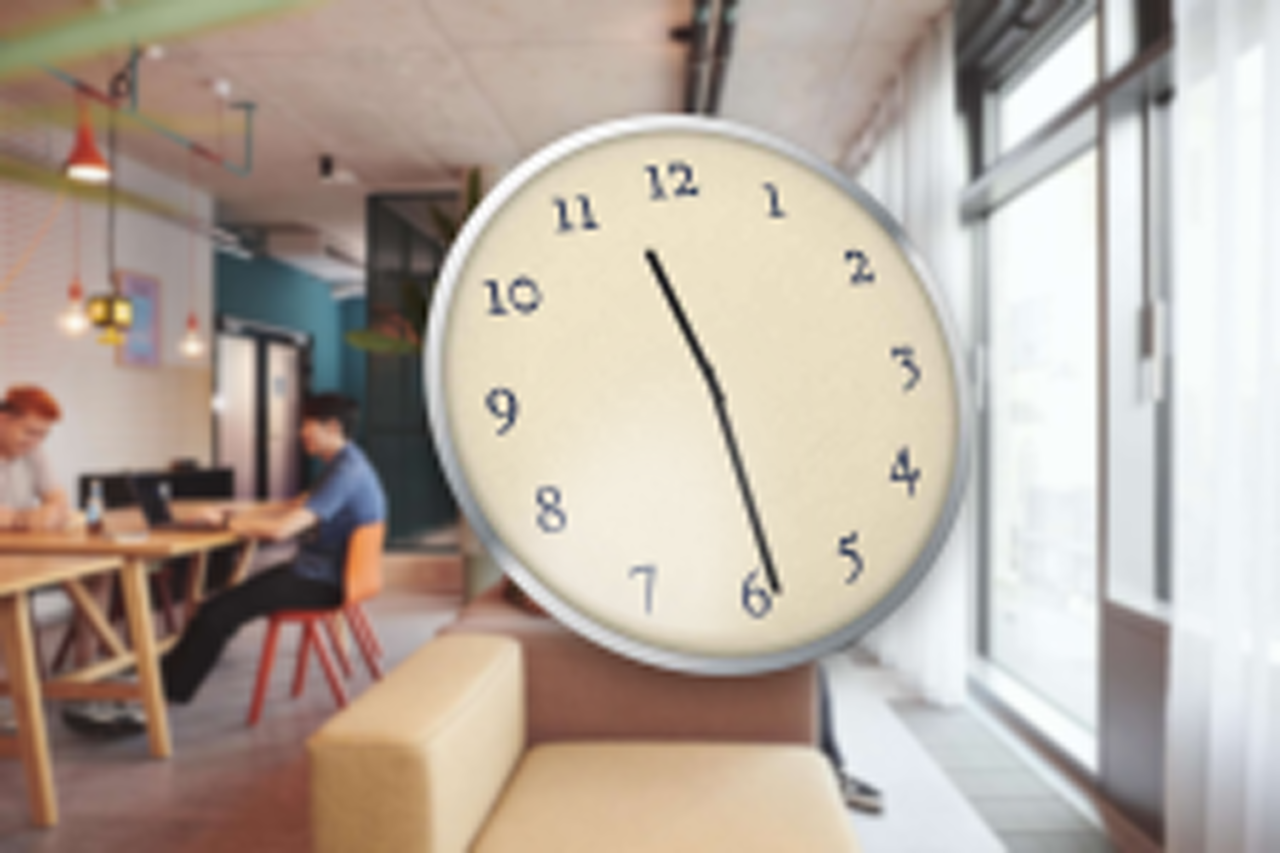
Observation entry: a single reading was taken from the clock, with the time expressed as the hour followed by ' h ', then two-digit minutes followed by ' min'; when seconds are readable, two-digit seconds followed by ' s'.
11 h 29 min
